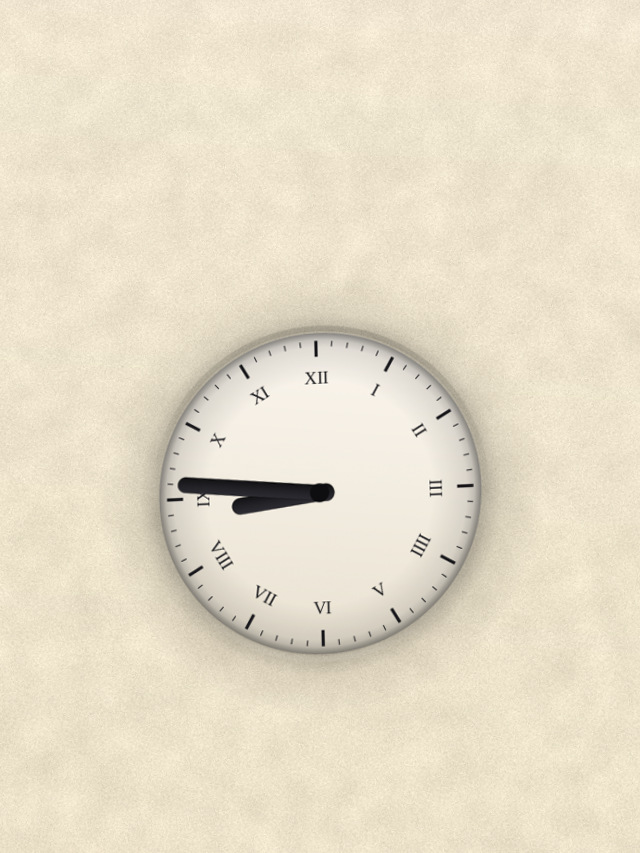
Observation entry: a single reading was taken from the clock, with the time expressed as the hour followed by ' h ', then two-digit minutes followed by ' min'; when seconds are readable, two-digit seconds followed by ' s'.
8 h 46 min
